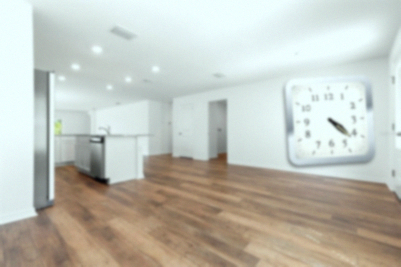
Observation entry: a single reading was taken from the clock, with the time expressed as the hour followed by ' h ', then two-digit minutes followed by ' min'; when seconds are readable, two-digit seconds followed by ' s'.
4 h 22 min
